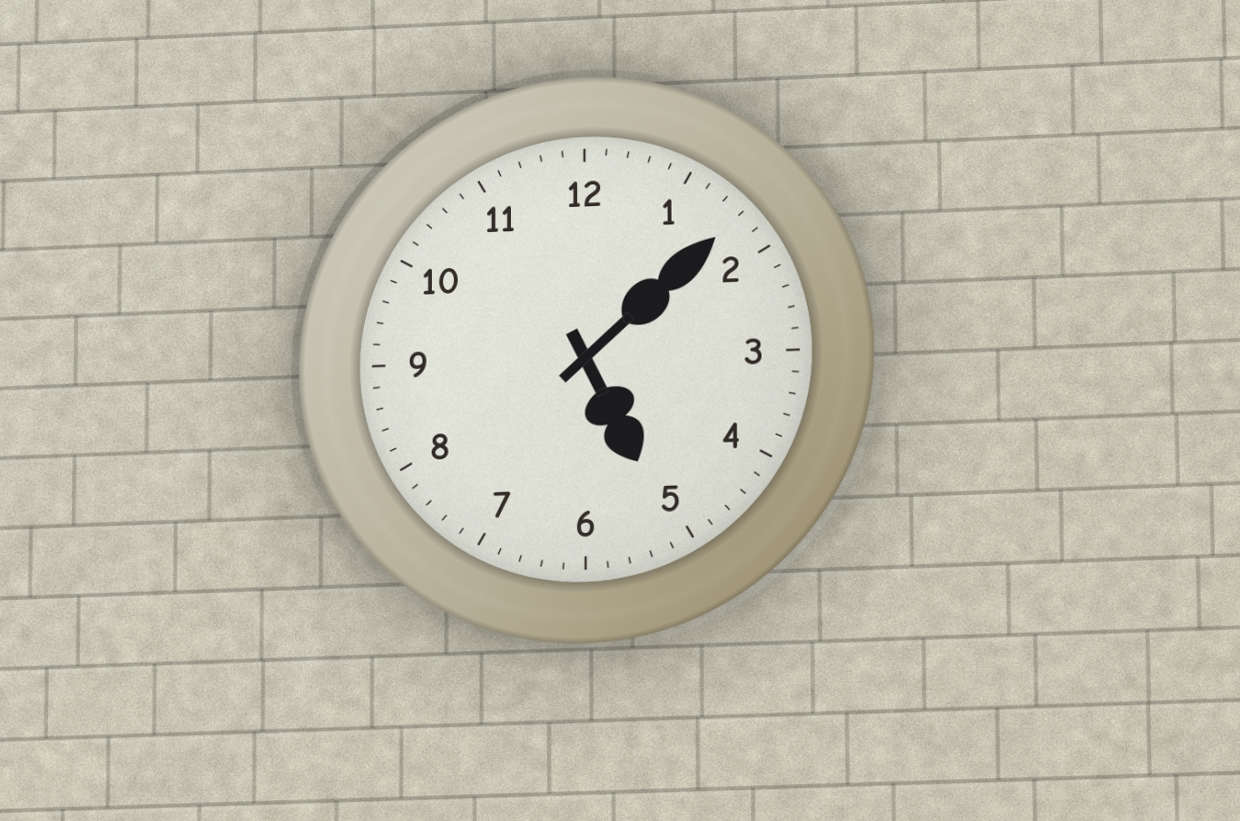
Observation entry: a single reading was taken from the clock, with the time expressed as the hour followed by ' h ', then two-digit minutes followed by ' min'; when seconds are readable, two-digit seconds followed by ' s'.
5 h 08 min
